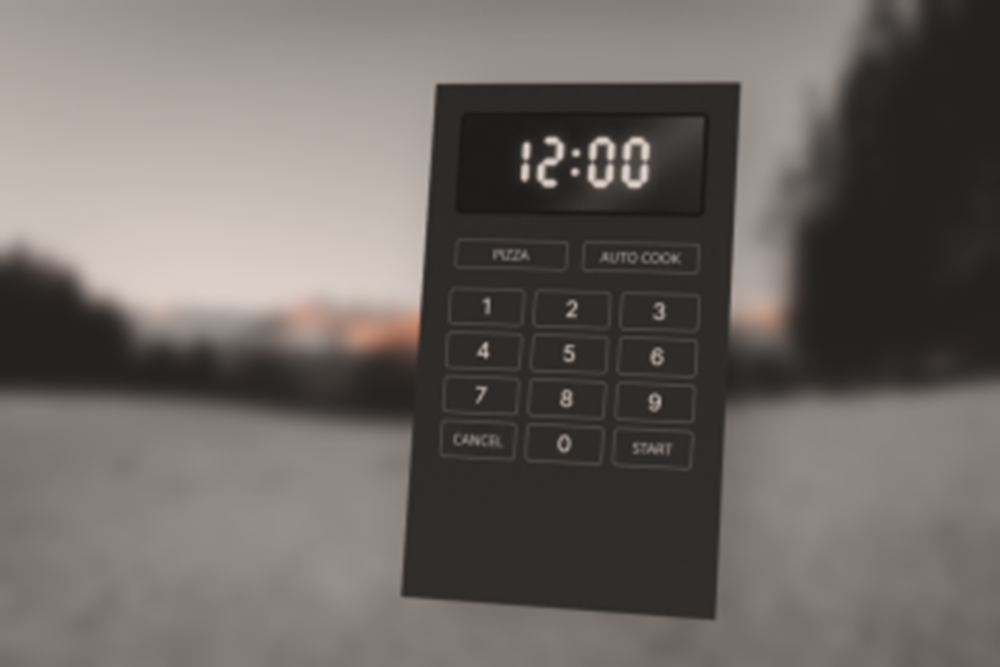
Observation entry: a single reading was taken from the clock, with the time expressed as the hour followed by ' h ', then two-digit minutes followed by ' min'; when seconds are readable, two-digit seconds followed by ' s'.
12 h 00 min
